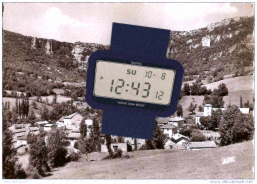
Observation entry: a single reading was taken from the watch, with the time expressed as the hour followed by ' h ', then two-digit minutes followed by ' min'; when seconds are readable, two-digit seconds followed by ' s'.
12 h 43 min 12 s
